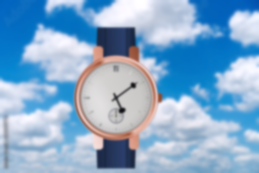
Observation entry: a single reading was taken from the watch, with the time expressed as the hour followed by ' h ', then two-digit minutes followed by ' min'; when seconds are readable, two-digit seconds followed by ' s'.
5 h 09 min
